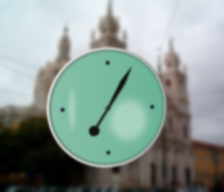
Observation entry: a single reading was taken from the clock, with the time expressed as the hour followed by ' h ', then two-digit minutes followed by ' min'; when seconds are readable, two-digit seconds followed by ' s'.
7 h 05 min
